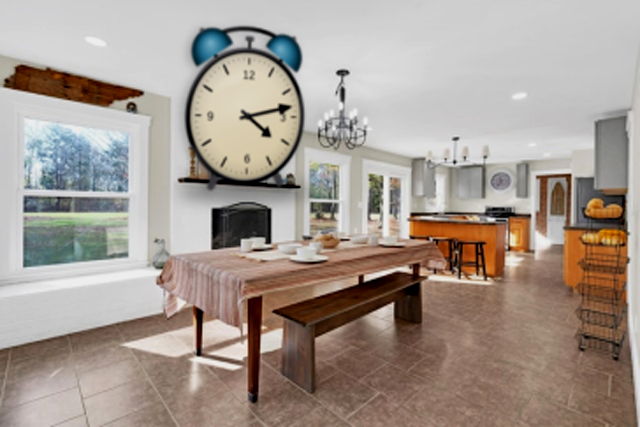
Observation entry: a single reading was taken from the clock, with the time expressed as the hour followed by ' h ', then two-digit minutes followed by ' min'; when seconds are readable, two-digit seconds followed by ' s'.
4 h 13 min
